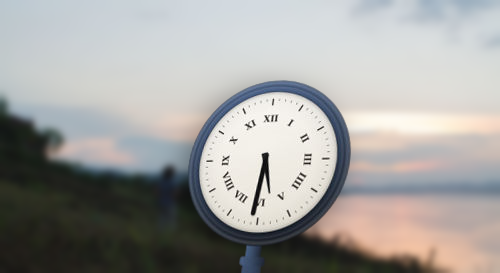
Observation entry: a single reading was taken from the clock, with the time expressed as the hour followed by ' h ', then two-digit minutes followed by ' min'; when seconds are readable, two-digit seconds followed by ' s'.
5 h 31 min
